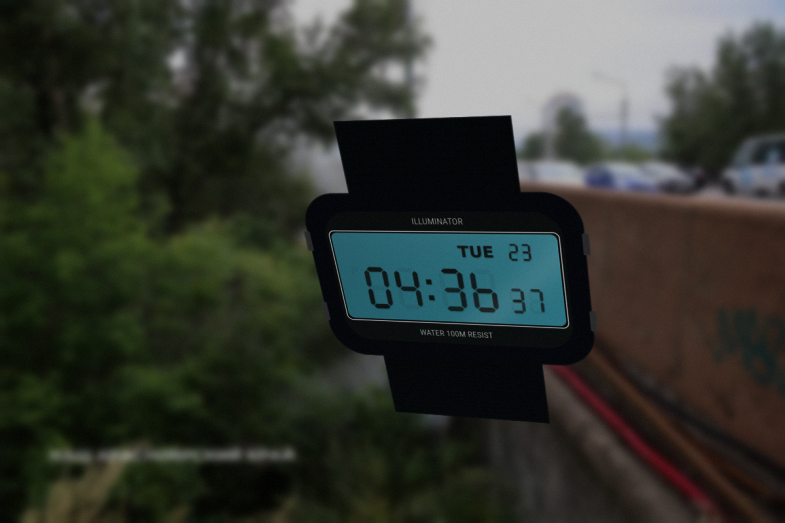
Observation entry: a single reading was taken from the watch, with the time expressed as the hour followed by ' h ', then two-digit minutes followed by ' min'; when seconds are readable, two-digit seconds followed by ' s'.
4 h 36 min 37 s
